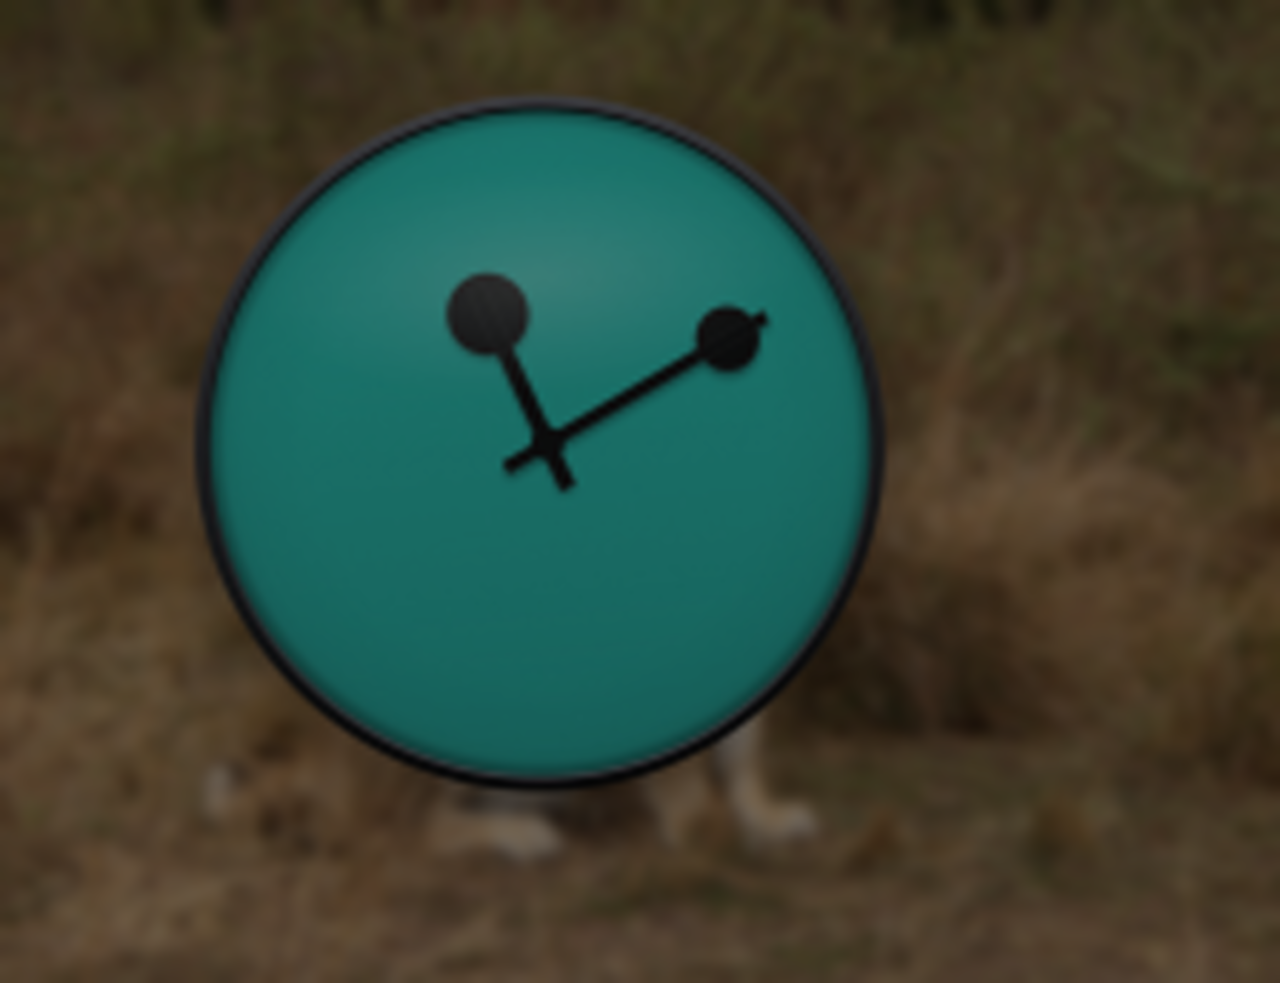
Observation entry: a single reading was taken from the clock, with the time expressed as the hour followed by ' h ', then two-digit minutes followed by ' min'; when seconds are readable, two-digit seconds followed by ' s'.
11 h 10 min
